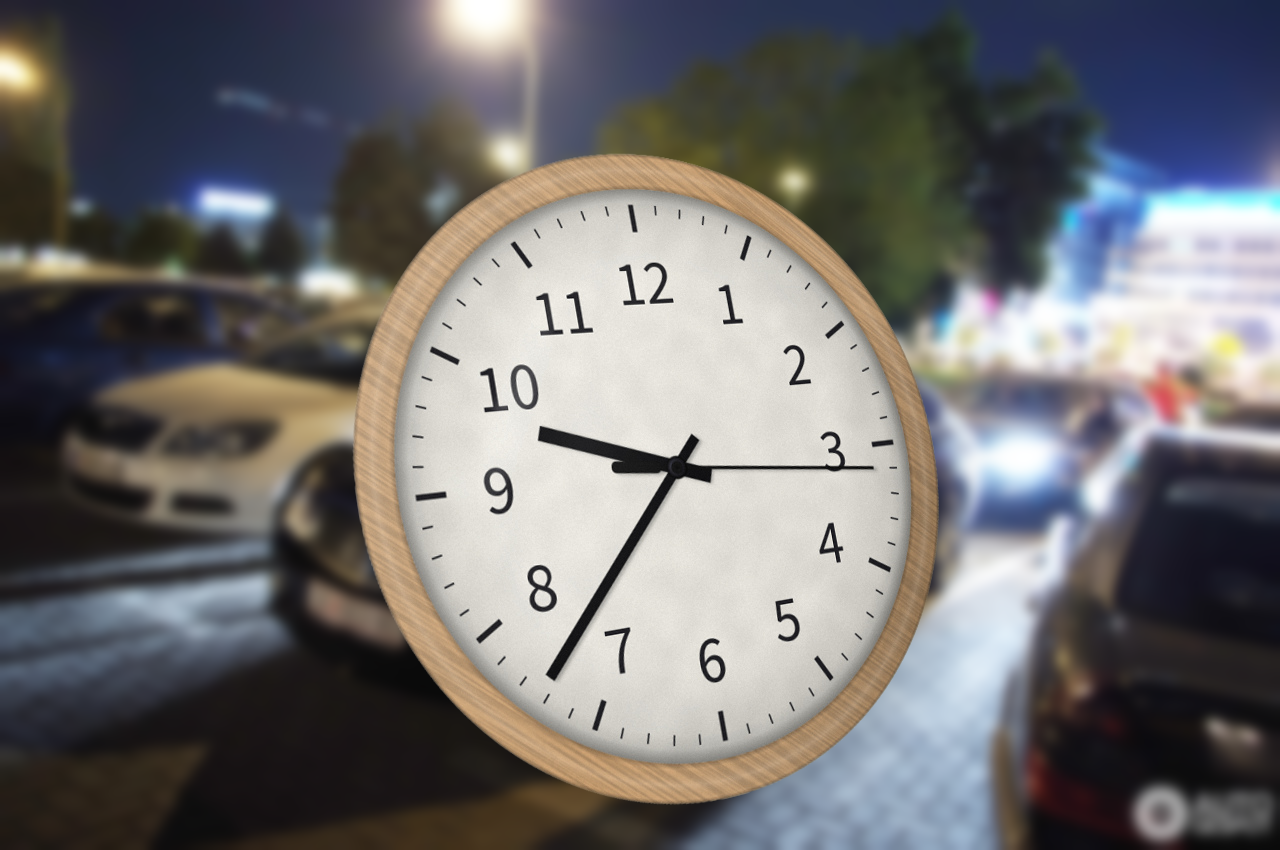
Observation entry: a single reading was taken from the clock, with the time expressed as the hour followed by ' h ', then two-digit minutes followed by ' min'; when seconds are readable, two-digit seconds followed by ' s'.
9 h 37 min 16 s
